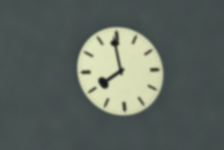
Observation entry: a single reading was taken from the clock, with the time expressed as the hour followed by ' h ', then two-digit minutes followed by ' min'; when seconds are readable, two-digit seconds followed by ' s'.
7 h 59 min
